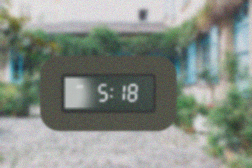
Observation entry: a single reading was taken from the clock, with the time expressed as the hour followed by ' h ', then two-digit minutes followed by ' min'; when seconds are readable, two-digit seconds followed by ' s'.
5 h 18 min
